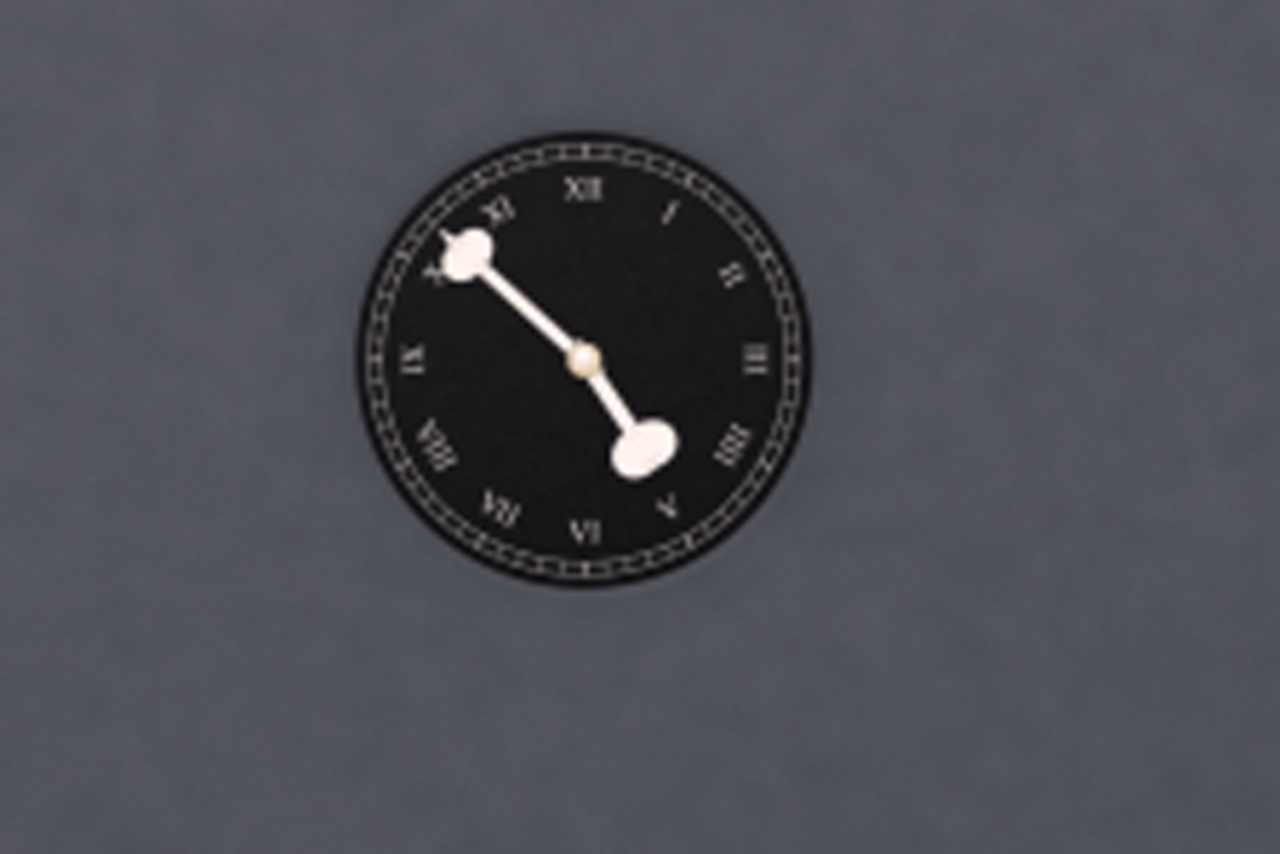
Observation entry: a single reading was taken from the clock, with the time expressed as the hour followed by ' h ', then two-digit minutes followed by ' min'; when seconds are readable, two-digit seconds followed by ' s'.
4 h 52 min
